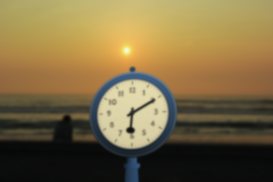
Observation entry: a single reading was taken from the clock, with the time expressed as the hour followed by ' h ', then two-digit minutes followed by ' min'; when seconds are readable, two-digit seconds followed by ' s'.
6 h 10 min
